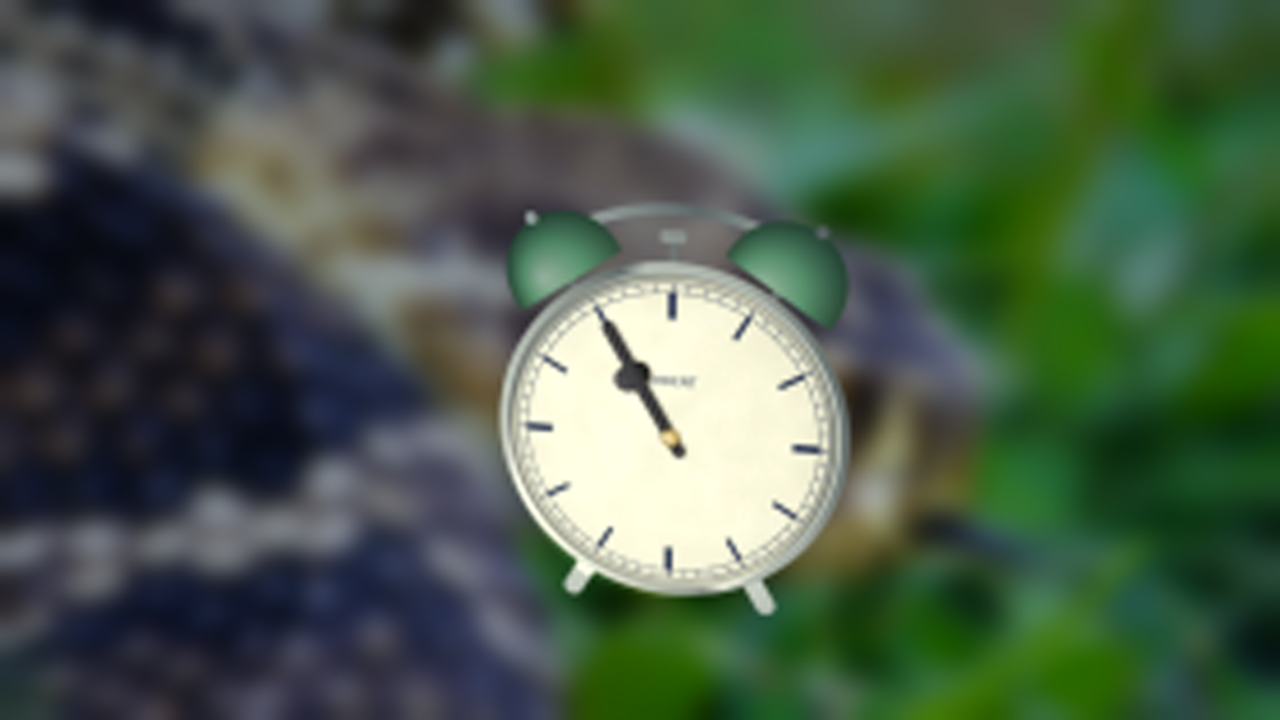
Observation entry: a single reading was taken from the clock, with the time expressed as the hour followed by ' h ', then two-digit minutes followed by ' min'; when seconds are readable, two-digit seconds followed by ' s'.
10 h 55 min
